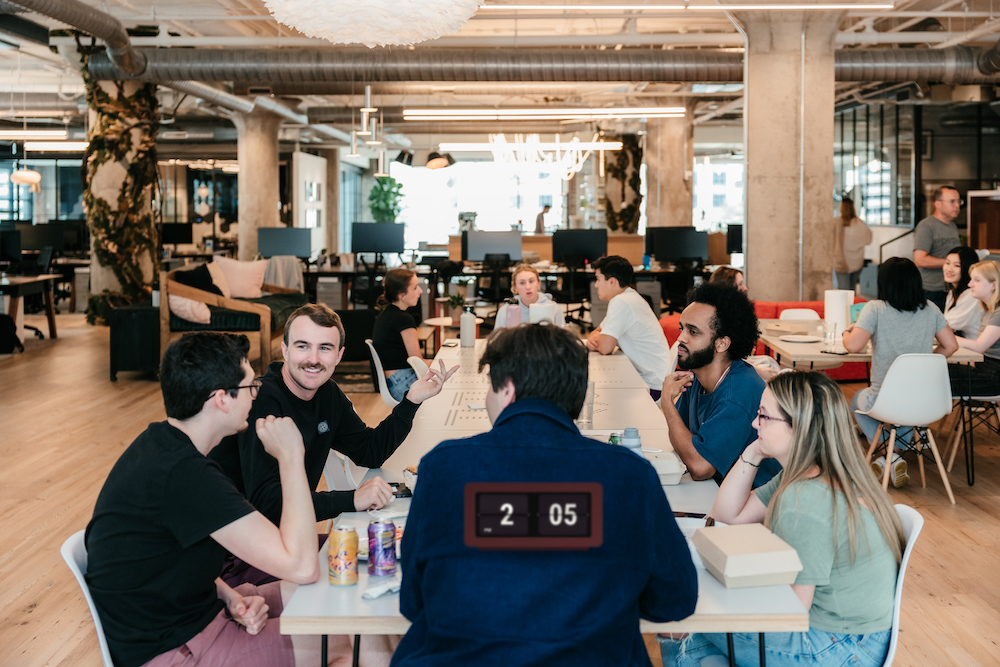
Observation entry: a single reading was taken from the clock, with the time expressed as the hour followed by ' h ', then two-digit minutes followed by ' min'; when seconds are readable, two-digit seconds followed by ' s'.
2 h 05 min
